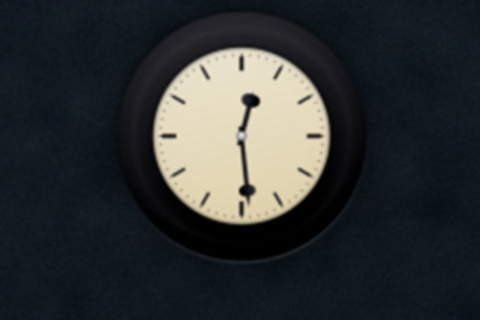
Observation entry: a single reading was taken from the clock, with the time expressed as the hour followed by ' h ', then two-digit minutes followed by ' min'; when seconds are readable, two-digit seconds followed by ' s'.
12 h 29 min
